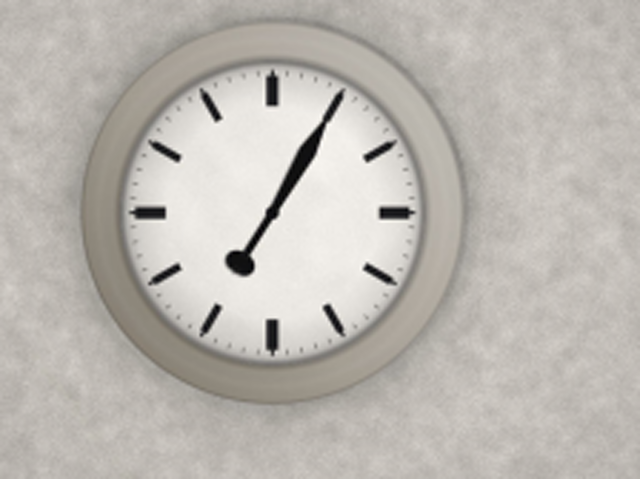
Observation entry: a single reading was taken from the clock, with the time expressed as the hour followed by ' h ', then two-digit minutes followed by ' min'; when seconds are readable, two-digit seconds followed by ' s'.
7 h 05 min
